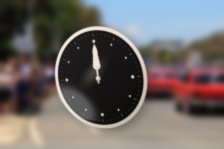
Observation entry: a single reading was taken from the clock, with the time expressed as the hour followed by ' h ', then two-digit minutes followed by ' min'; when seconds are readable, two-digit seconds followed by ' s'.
12 h 00 min
